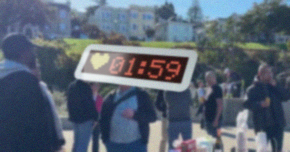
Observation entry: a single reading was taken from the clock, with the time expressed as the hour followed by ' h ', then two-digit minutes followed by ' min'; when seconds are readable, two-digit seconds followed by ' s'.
1 h 59 min
